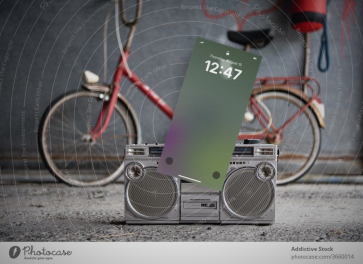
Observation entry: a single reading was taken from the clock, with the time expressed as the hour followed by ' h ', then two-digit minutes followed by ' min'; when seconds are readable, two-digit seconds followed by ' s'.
12 h 47 min
